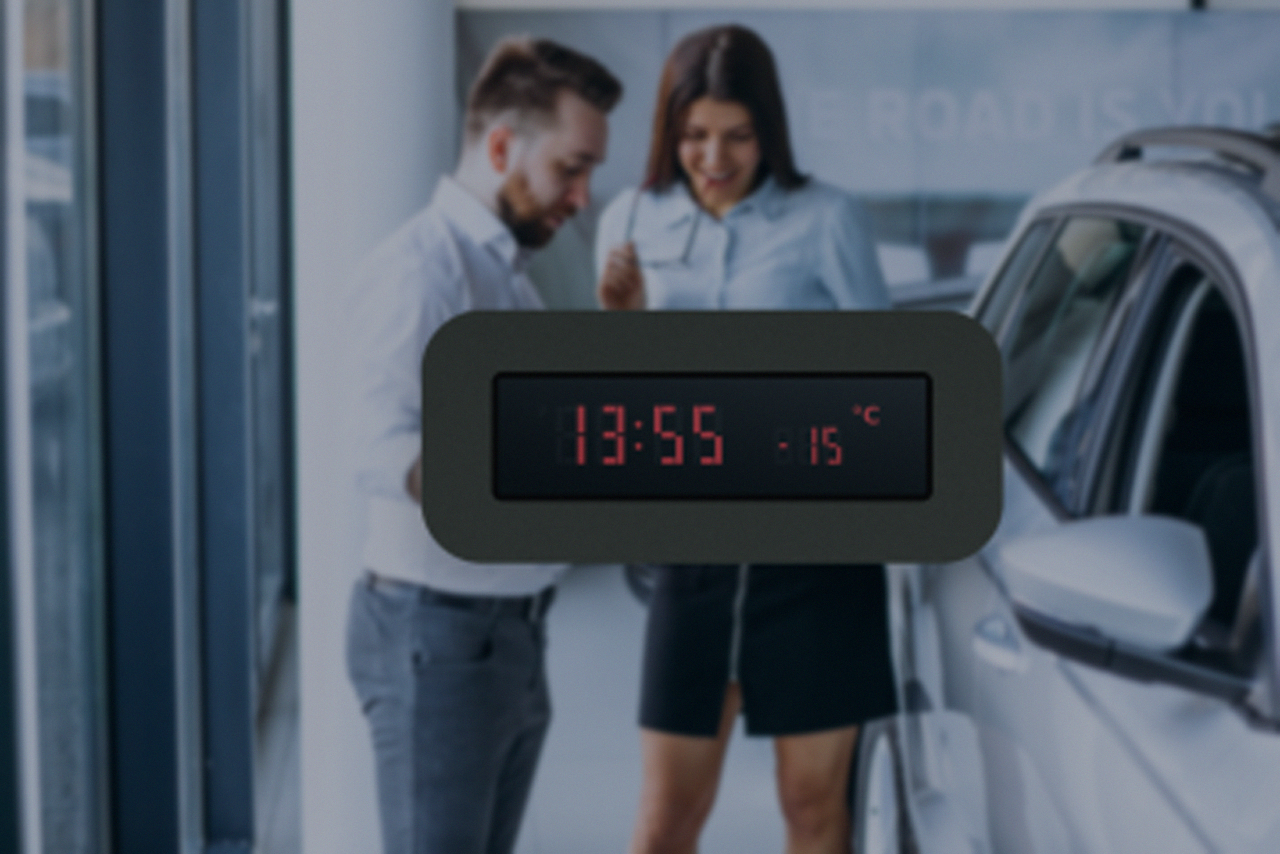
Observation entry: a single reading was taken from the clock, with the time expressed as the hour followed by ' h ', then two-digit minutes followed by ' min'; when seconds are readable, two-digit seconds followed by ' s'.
13 h 55 min
